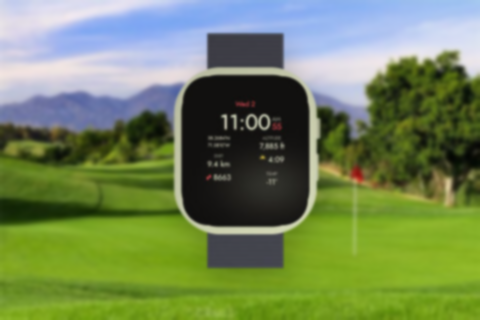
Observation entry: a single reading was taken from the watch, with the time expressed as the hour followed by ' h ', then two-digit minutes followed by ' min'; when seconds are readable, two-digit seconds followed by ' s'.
11 h 00 min
